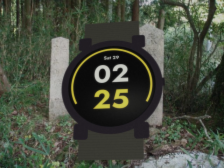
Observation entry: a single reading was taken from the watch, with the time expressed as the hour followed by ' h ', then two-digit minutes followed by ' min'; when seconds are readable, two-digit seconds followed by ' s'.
2 h 25 min
